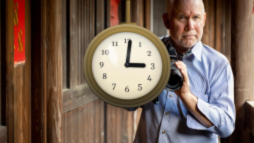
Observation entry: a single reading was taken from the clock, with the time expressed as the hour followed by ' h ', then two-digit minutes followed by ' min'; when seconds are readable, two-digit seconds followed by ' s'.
3 h 01 min
